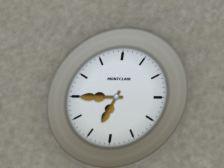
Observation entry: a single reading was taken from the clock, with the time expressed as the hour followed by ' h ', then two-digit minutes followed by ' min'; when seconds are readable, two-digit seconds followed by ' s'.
6 h 45 min
